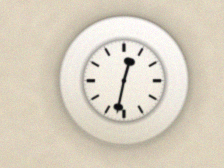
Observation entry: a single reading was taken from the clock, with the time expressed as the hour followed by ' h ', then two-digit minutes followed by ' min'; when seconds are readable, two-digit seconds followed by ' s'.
12 h 32 min
